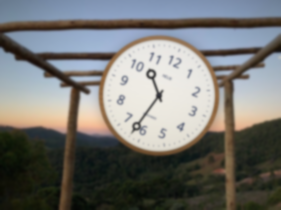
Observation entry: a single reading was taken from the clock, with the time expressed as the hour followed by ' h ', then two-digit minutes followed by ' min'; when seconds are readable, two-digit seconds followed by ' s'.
10 h 32 min
